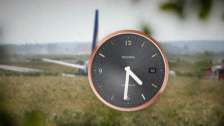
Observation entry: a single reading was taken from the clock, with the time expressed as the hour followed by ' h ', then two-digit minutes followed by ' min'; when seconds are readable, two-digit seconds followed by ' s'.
4 h 31 min
